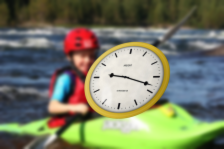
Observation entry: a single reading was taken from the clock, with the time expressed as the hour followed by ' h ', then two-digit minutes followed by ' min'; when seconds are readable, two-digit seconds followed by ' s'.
9 h 18 min
